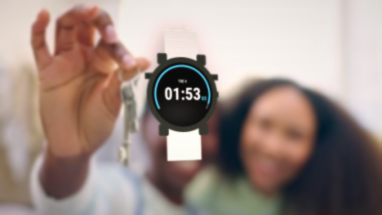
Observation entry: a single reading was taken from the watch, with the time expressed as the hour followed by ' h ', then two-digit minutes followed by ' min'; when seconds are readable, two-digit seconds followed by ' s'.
1 h 53 min
